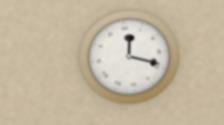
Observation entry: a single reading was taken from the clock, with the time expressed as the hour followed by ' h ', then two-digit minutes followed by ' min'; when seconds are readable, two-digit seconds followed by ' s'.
12 h 19 min
